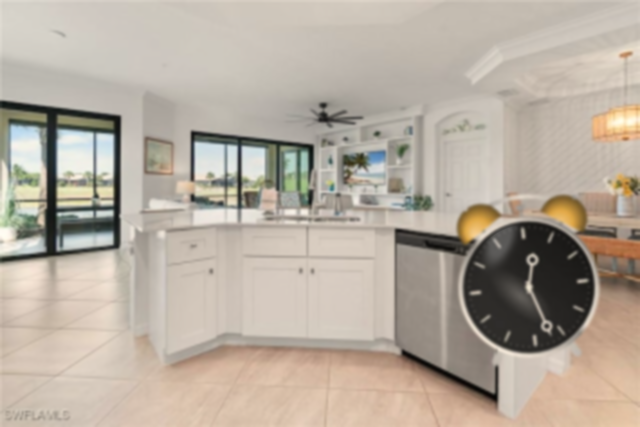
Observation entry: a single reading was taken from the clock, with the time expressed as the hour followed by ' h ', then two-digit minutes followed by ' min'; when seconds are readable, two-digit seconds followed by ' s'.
12 h 27 min
